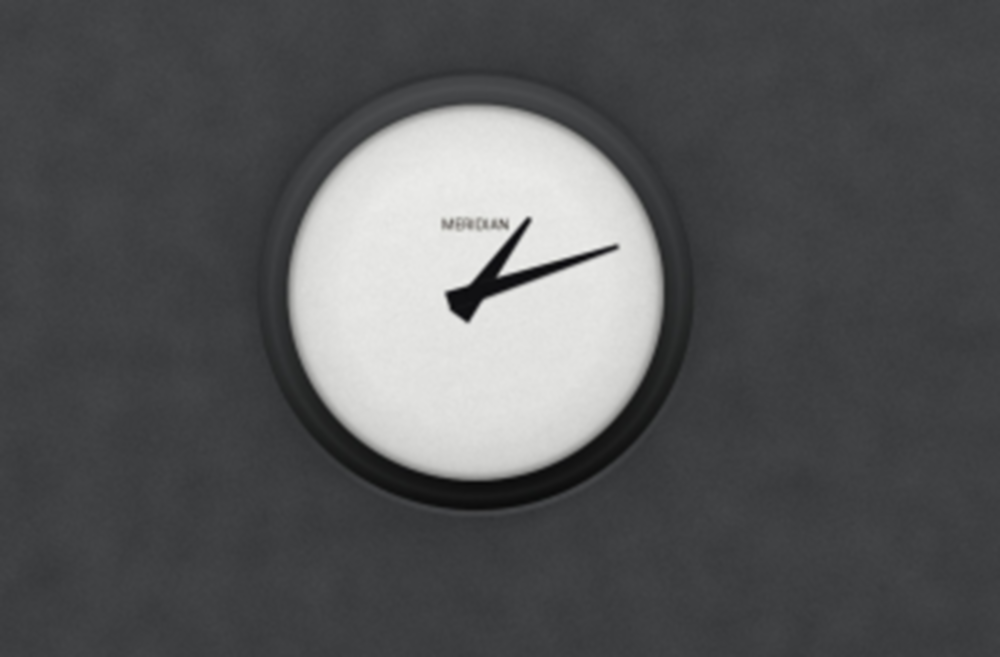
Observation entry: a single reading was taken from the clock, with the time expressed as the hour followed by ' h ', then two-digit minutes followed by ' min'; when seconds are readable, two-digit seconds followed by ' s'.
1 h 12 min
